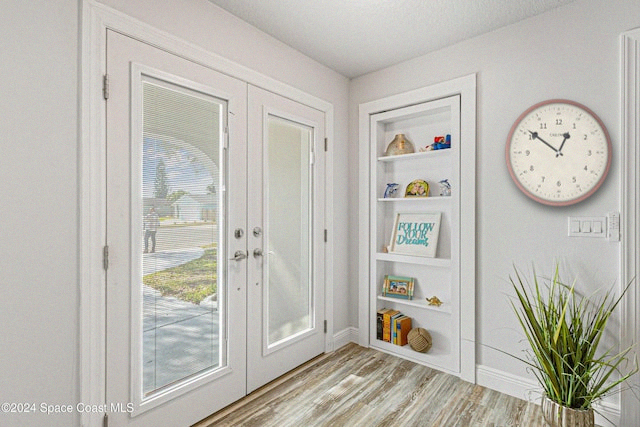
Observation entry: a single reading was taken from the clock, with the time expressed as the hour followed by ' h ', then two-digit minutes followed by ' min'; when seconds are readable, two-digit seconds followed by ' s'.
12 h 51 min
